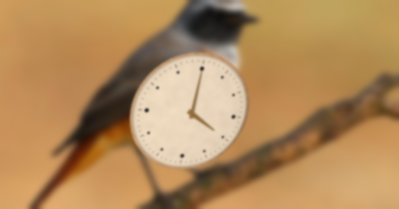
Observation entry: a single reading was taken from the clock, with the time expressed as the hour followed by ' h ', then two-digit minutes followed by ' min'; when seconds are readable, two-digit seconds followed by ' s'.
4 h 00 min
